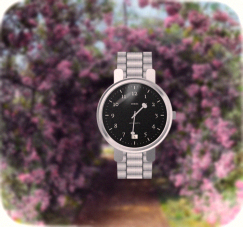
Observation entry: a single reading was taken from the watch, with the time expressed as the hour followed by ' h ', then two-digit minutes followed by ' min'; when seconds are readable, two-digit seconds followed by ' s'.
1 h 31 min
